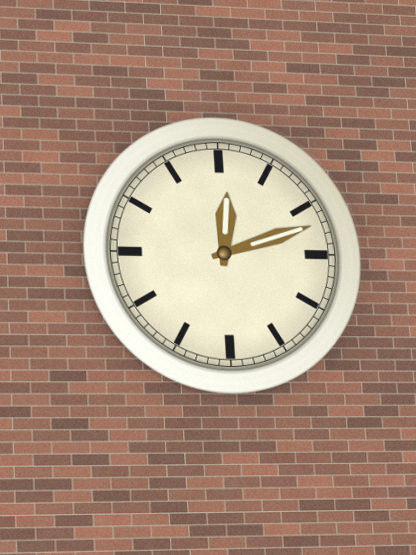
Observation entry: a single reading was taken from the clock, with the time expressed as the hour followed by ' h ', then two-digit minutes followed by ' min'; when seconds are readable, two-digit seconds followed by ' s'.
12 h 12 min
